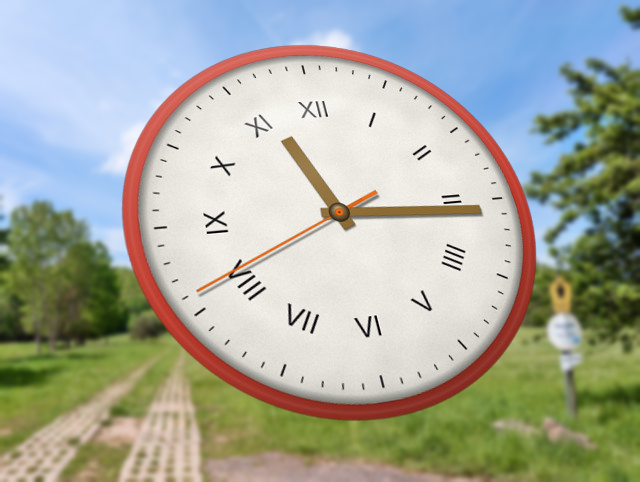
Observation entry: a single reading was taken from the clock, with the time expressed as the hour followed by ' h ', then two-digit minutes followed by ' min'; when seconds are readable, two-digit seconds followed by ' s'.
11 h 15 min 41 s
